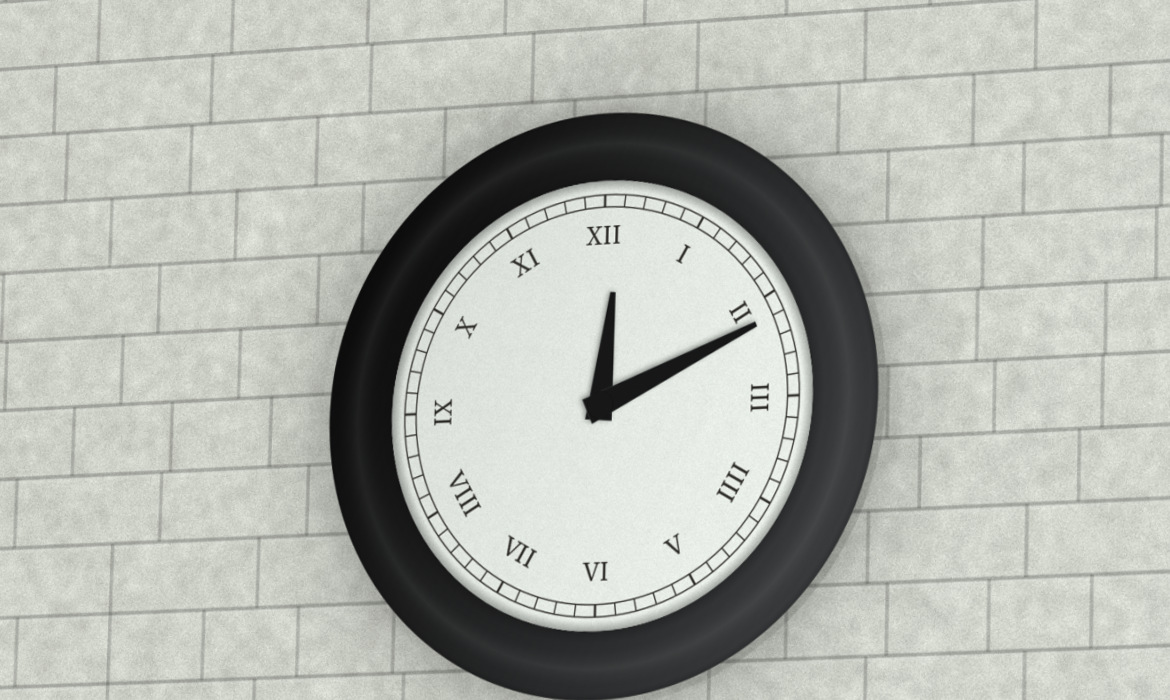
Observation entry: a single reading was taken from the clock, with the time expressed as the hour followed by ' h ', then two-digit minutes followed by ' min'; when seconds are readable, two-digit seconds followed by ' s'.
12 h 11 min
